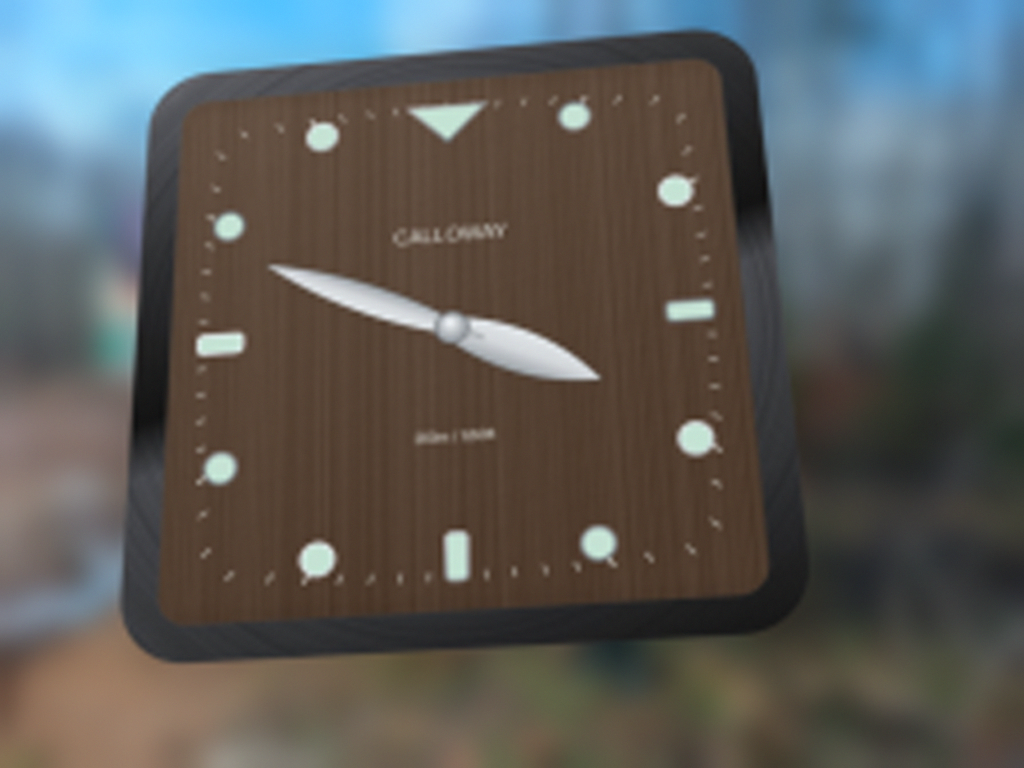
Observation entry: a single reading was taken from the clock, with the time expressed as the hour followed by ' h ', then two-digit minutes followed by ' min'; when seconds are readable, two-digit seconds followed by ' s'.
3 h 49 min
